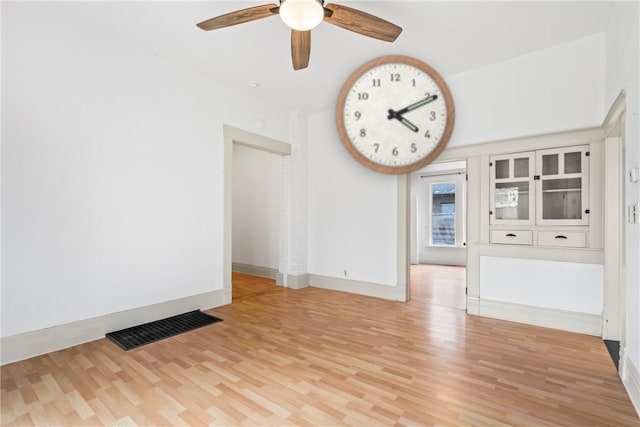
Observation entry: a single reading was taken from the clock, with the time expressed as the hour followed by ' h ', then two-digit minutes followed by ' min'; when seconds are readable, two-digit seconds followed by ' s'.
4 h 11 min
